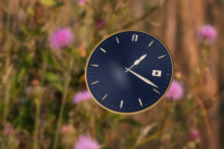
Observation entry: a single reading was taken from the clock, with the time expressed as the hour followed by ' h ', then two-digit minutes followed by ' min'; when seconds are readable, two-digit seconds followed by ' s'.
1 h 19 min
